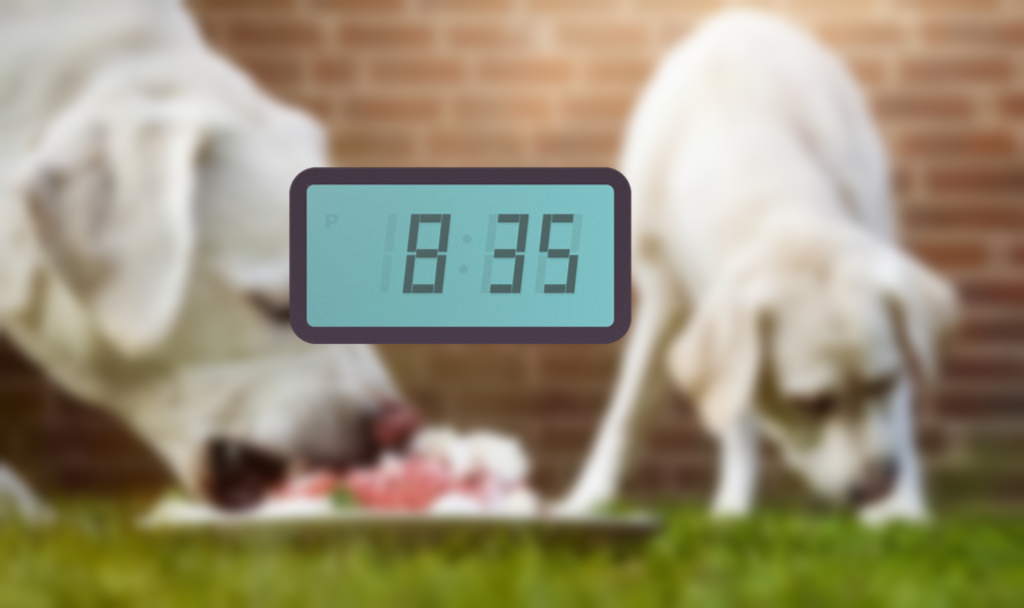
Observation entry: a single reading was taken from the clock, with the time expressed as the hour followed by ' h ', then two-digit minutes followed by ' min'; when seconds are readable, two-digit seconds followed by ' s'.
8 h 35 min
